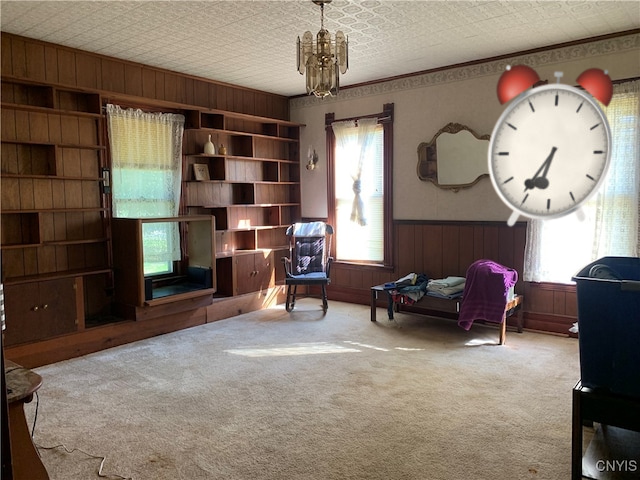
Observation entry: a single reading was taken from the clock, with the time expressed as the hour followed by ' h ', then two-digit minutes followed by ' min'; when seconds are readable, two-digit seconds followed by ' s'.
6 h 36 min
